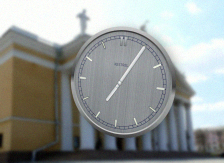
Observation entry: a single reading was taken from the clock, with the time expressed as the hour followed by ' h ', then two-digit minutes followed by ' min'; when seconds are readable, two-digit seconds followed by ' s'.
7 h 05 min
